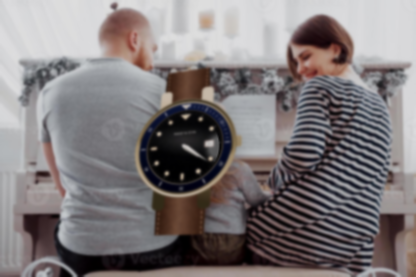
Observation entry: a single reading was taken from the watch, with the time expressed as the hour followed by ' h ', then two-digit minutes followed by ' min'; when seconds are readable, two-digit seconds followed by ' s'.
4 h 21 min
